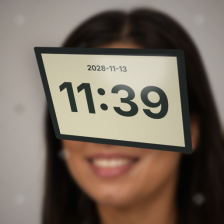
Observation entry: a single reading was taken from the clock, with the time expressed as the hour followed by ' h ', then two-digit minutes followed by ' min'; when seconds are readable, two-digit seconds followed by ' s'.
11 h 39 min
